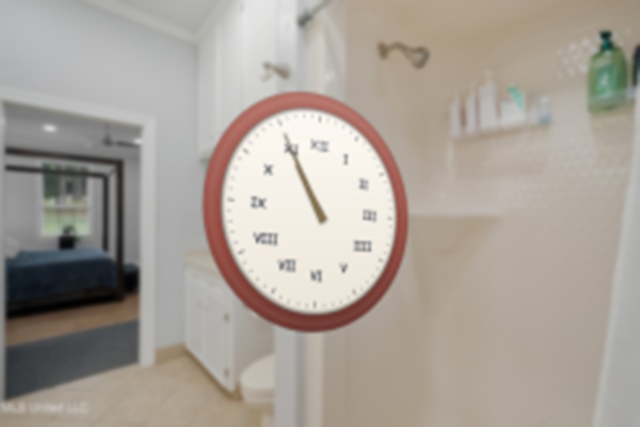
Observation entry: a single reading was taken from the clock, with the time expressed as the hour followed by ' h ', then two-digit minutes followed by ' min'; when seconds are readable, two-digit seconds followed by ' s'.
10 h 55 min
